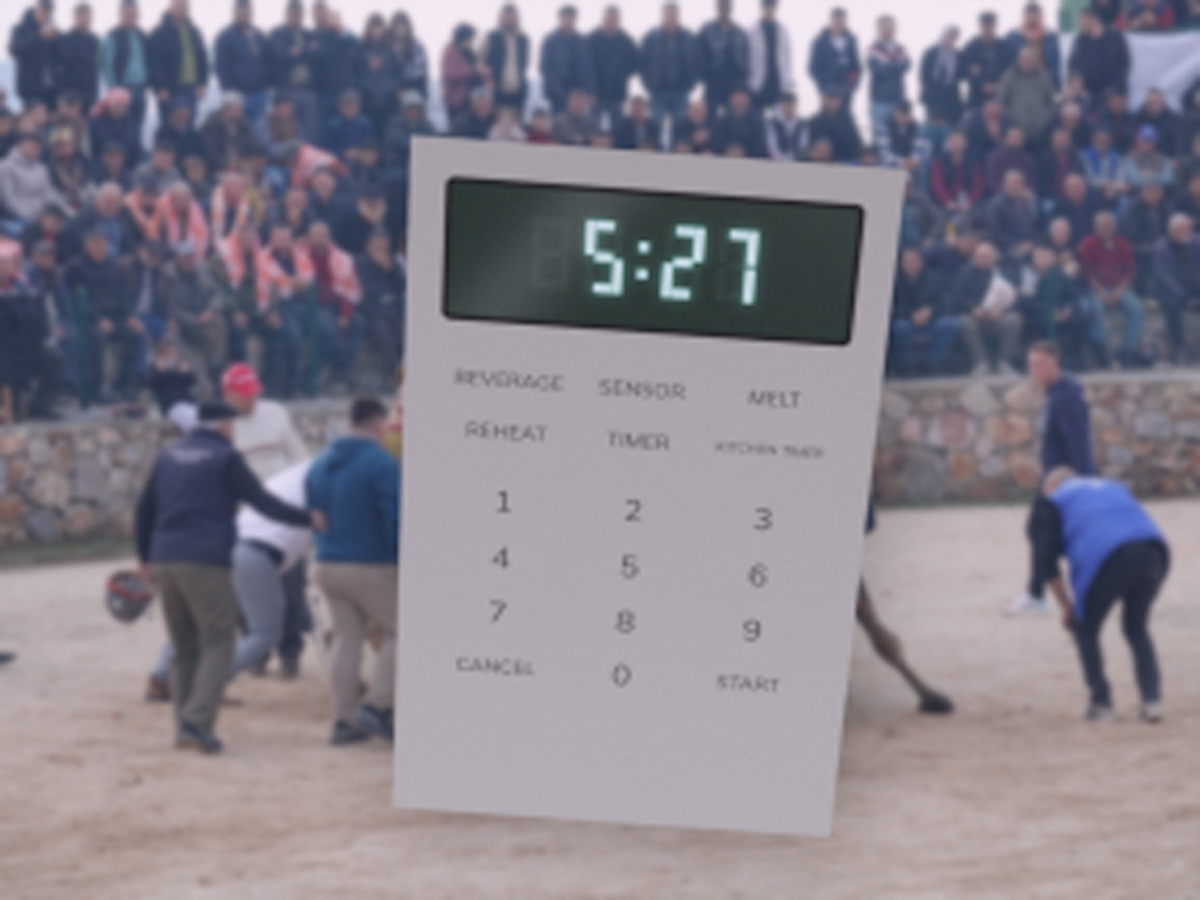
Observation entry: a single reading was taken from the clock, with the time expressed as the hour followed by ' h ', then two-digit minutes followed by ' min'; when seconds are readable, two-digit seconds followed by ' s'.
5 h 27 min
